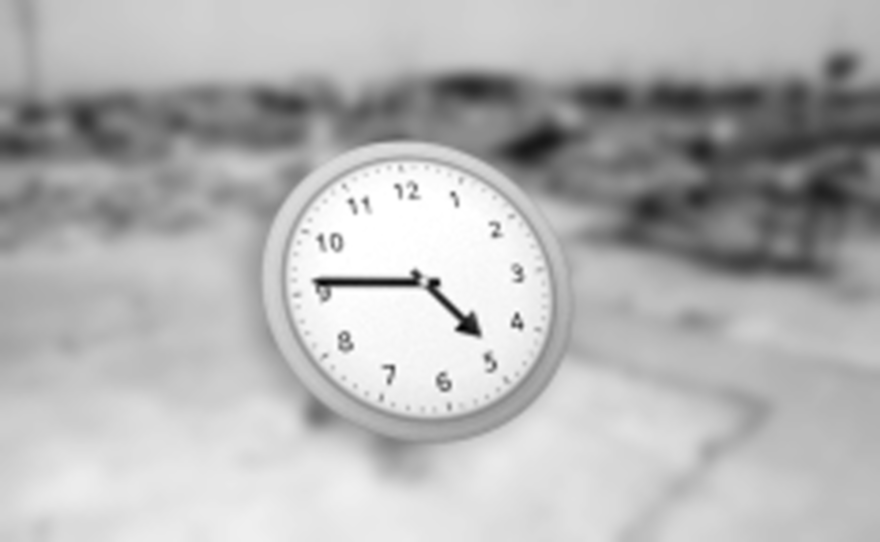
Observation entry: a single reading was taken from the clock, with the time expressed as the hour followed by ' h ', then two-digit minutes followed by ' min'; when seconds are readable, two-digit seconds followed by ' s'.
4 h 46 min
